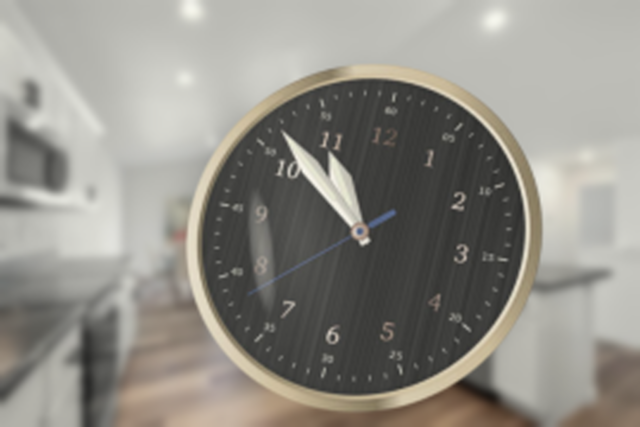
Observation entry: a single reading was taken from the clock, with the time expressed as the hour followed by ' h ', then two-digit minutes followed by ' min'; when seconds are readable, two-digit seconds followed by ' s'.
10 h 51 min 38 s
